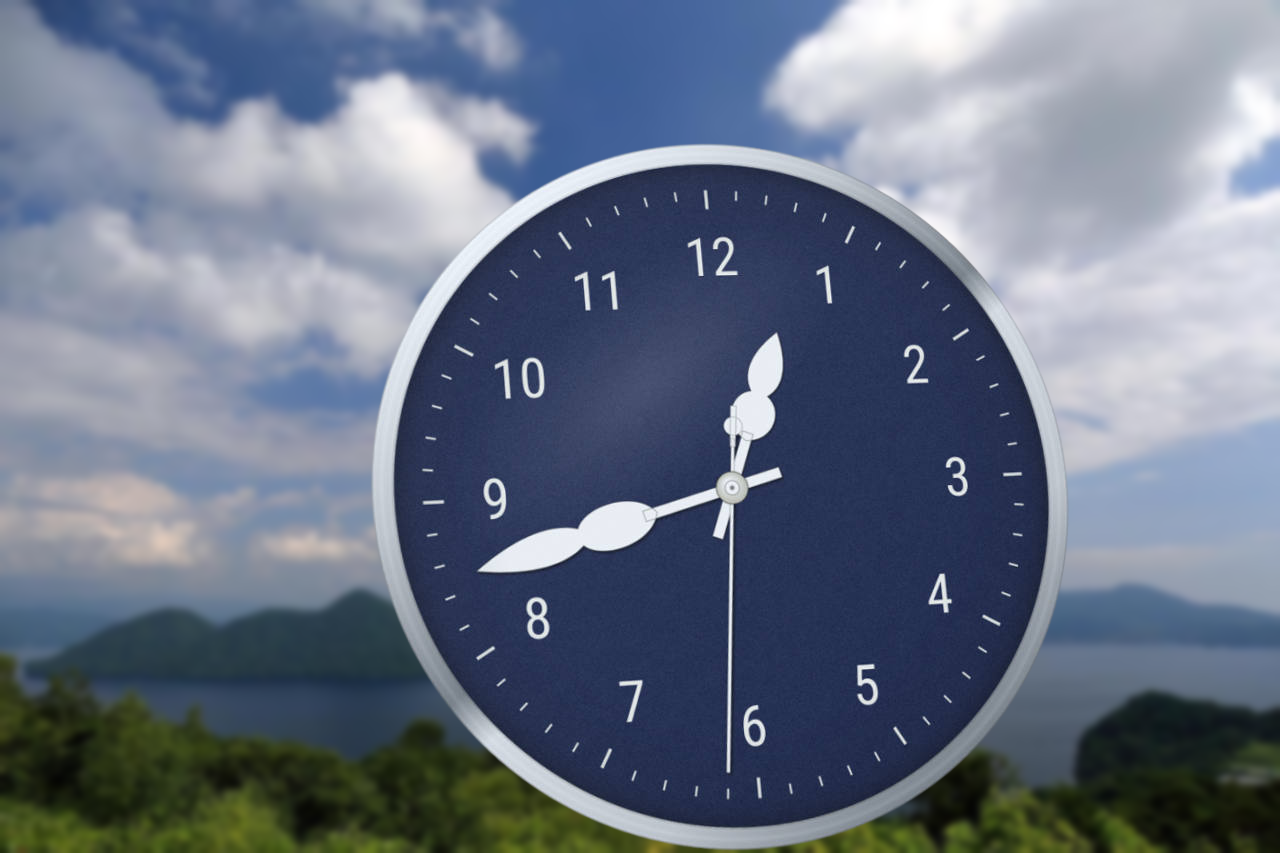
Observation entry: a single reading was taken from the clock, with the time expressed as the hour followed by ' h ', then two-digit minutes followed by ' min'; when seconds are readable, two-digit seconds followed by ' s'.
12 h 42 min 31 s
